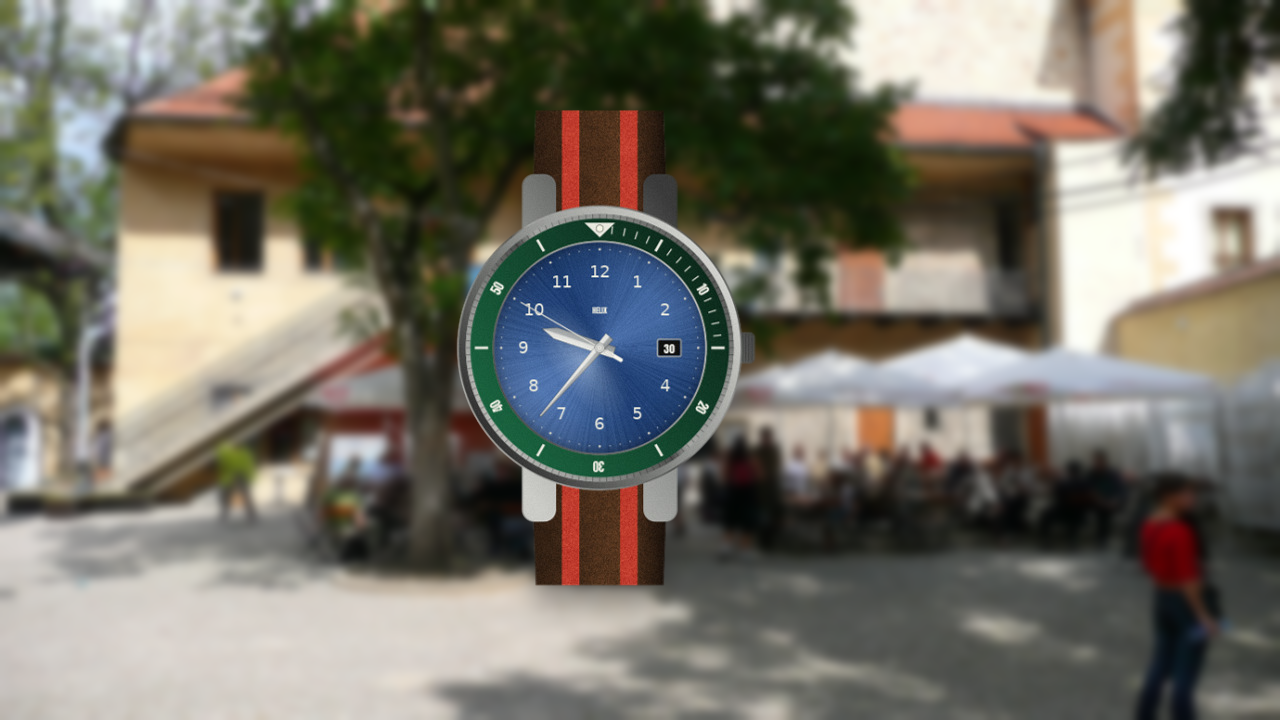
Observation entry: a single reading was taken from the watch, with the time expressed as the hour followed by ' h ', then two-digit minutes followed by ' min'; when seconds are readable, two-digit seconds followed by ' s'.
9 h 36 min 50 s
